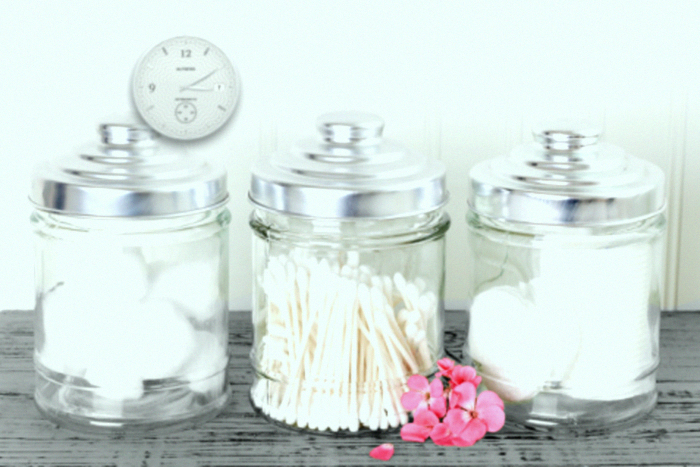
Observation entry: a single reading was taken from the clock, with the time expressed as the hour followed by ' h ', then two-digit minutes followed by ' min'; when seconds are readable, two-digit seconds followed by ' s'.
3 h 10 min
